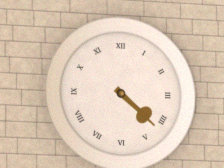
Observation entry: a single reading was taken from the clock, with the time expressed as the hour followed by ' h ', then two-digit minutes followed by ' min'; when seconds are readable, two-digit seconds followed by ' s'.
4 h 22 min
